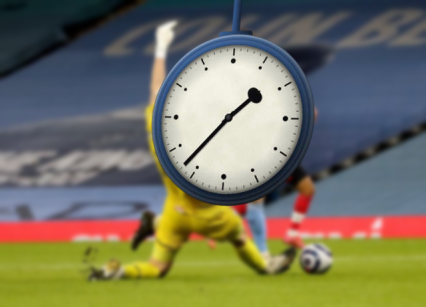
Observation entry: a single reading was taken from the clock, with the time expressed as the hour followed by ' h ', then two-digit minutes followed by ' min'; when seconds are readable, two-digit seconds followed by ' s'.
1 h 37 min
